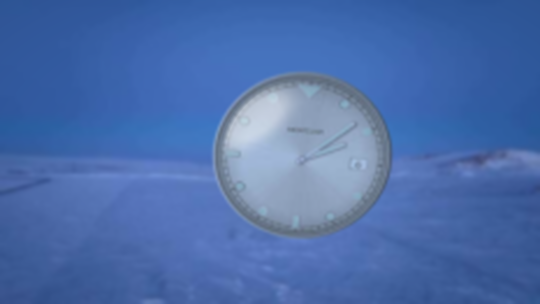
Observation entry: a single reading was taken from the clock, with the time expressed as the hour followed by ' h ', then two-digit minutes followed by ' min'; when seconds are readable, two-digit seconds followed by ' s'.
2 h 08 min
